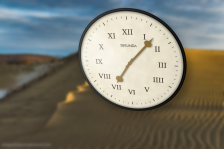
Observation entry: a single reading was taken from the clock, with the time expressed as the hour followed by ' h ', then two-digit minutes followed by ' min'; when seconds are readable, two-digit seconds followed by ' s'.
7 h 07 min
